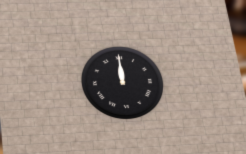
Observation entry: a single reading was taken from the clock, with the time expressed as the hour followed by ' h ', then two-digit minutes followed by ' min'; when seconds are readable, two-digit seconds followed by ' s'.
12 h 00 min
